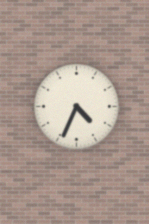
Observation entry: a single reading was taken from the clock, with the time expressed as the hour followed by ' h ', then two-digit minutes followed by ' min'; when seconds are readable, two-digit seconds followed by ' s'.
4 h 34 min
